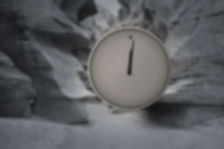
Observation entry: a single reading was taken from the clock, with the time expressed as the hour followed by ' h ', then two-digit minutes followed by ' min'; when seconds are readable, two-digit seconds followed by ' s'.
12 h 01 min
